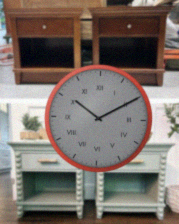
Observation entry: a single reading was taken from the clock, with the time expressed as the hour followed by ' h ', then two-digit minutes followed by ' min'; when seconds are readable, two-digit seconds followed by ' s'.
10 h 10 min
